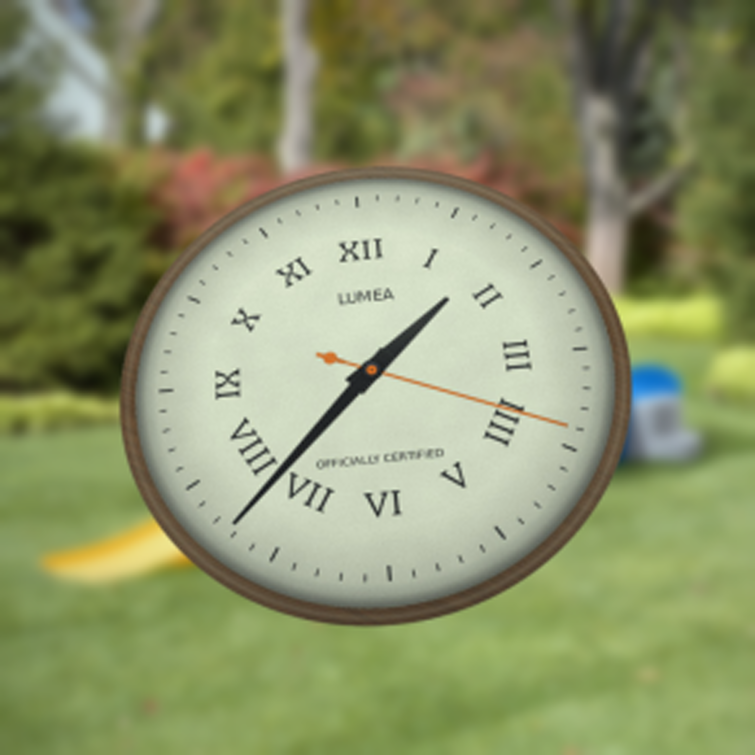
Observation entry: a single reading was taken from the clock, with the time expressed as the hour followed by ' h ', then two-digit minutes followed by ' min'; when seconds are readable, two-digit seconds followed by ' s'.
1 h 37 min 19 s
